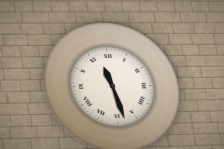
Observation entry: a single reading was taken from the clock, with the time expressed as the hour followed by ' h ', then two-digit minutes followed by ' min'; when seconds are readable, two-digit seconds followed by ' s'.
11 h 28 min
